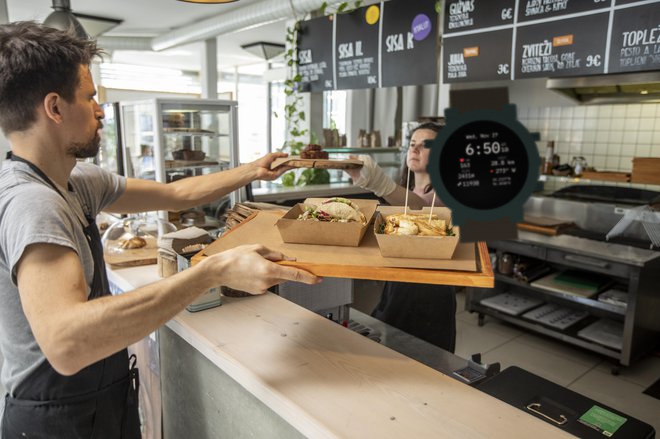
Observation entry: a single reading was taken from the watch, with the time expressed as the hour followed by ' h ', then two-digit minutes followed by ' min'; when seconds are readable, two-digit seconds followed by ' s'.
6 h 50 min
